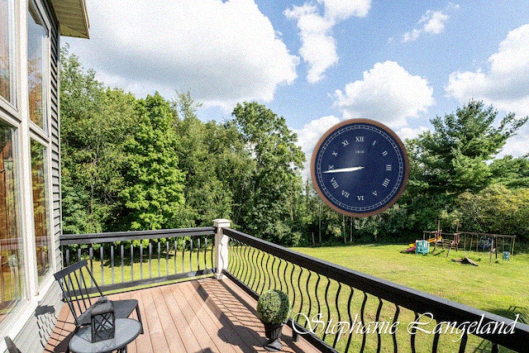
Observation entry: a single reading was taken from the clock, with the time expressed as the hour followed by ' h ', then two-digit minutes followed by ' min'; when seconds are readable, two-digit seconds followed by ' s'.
8 h 44 min
